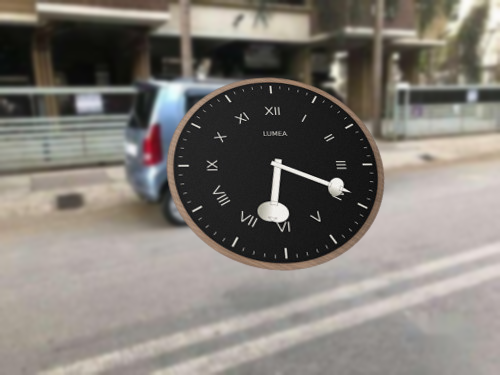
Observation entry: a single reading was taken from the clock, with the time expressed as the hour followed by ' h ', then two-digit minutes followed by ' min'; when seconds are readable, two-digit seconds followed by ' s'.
6 h 19 min
